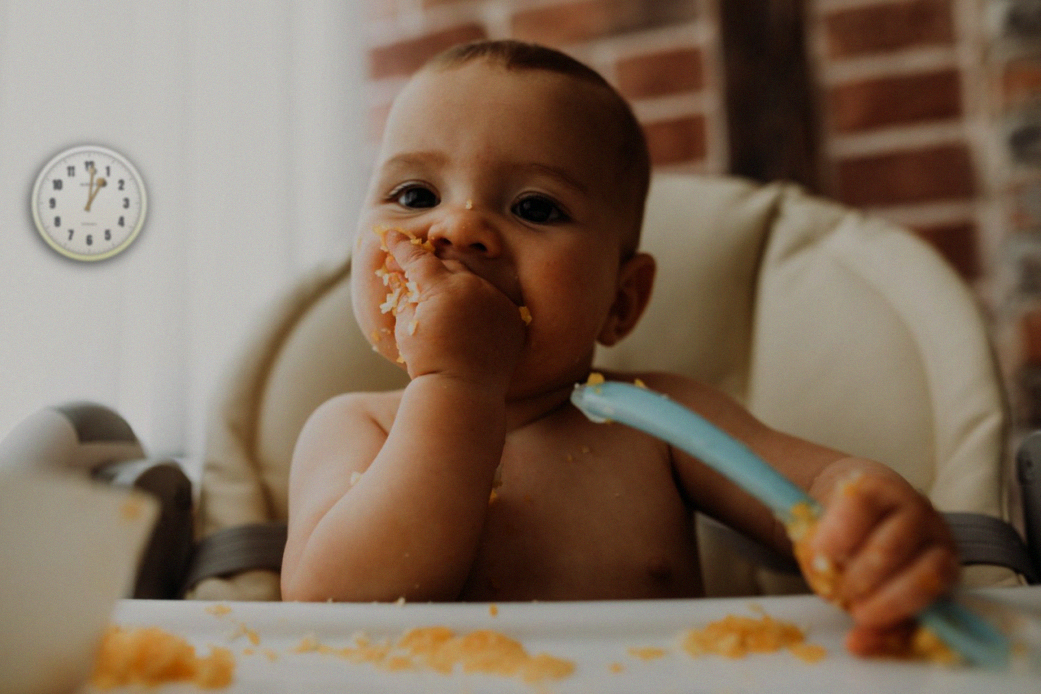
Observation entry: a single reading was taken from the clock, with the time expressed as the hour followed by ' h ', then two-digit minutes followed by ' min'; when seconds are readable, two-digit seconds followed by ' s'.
1 h 01 min
